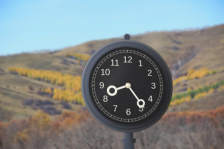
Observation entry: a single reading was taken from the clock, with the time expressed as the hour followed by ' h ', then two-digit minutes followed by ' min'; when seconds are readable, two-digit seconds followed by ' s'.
8 h 24 min
